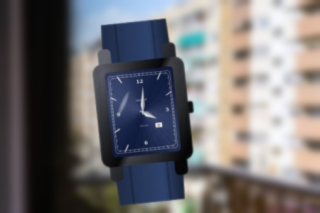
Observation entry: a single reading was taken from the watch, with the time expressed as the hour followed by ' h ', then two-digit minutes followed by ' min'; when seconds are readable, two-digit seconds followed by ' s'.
4 h 01 min
